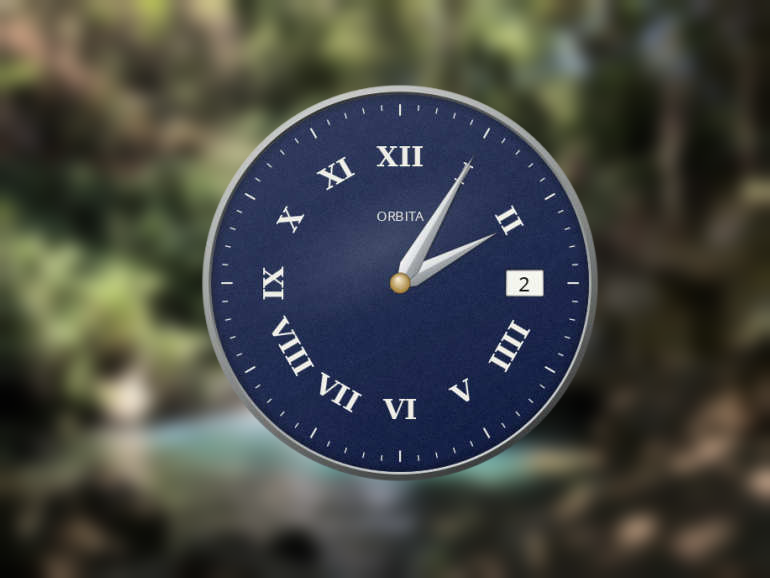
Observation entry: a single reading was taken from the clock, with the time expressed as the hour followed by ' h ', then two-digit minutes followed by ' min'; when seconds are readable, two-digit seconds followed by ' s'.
2 h 05 min
